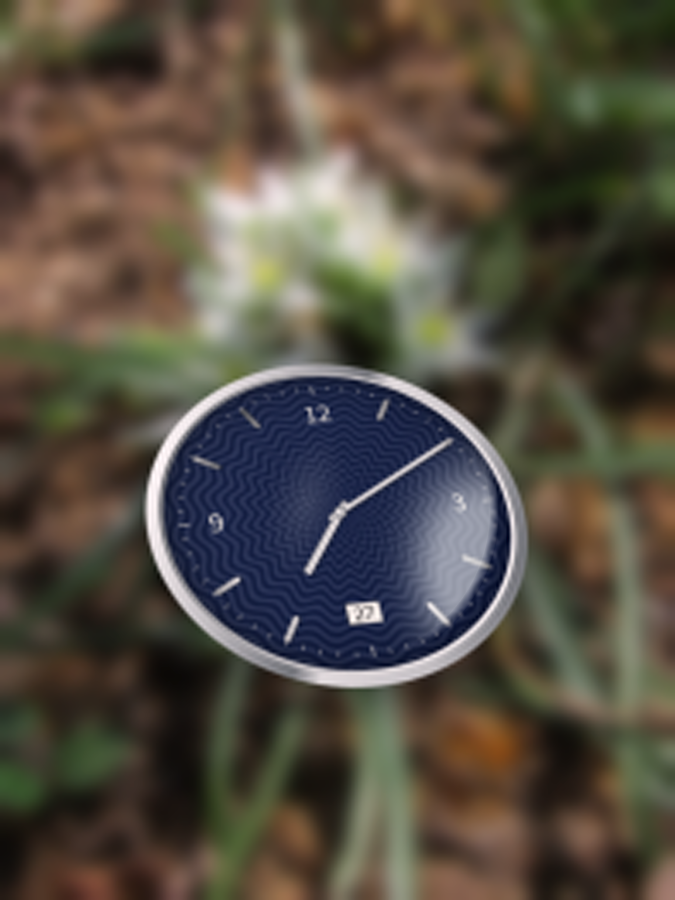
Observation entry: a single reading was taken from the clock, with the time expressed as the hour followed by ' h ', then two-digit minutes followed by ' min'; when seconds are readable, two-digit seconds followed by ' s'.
7 h 10 min
